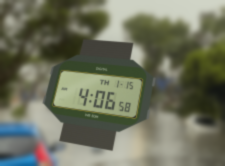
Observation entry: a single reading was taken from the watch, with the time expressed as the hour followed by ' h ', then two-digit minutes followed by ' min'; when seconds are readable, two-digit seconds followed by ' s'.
4 h 06 min
